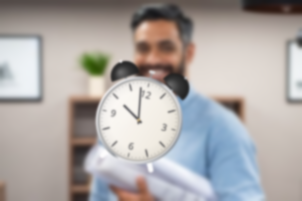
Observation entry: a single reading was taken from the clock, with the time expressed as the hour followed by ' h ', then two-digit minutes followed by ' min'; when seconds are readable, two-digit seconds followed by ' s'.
9 h 58 min
